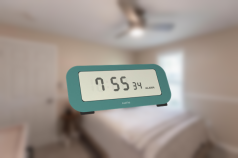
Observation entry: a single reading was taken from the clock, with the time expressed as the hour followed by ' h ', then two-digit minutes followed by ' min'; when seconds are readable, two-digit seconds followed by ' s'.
7 h 55 min 34 s
